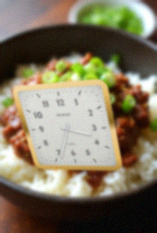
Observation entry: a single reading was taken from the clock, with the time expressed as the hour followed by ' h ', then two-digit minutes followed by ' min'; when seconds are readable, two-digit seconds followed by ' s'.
3 h 34 min
